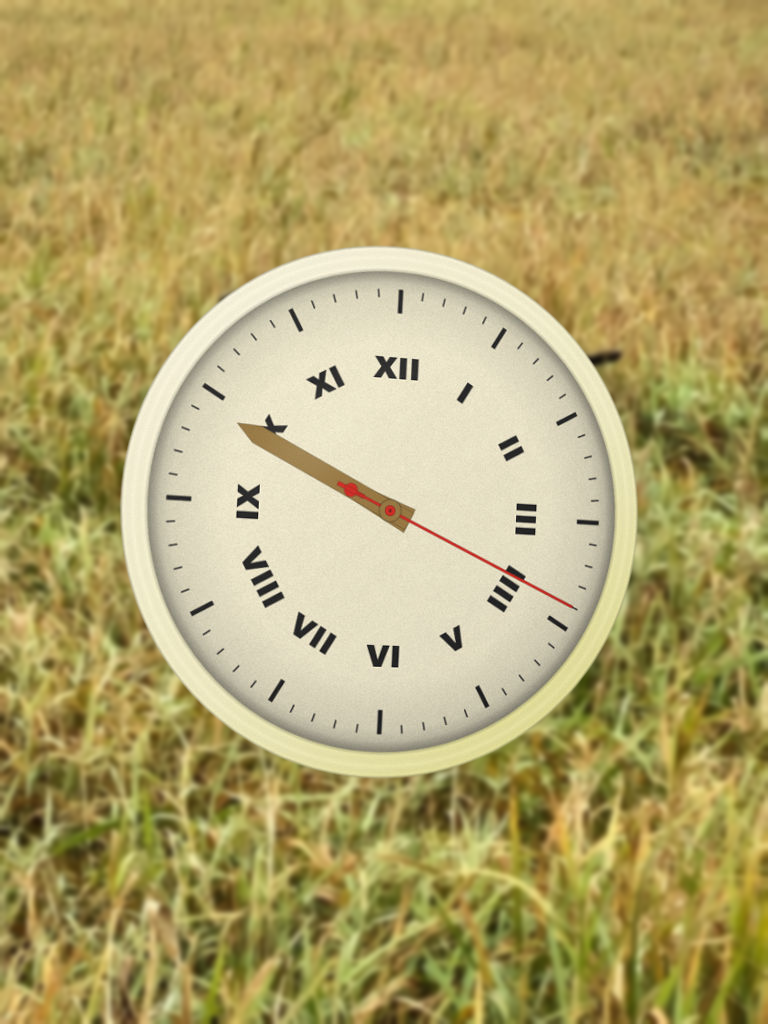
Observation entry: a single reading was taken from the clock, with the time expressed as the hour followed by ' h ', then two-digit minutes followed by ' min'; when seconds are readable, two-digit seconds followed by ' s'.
9 h 49 min 19 s
